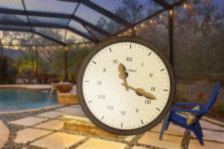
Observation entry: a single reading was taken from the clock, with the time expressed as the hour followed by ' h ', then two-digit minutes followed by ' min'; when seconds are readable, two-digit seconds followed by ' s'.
11 h 18 min
